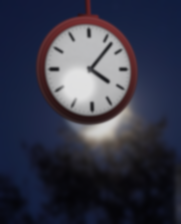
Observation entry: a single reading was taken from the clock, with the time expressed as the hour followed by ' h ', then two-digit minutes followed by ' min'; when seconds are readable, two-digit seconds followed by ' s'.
4 h 07 min
